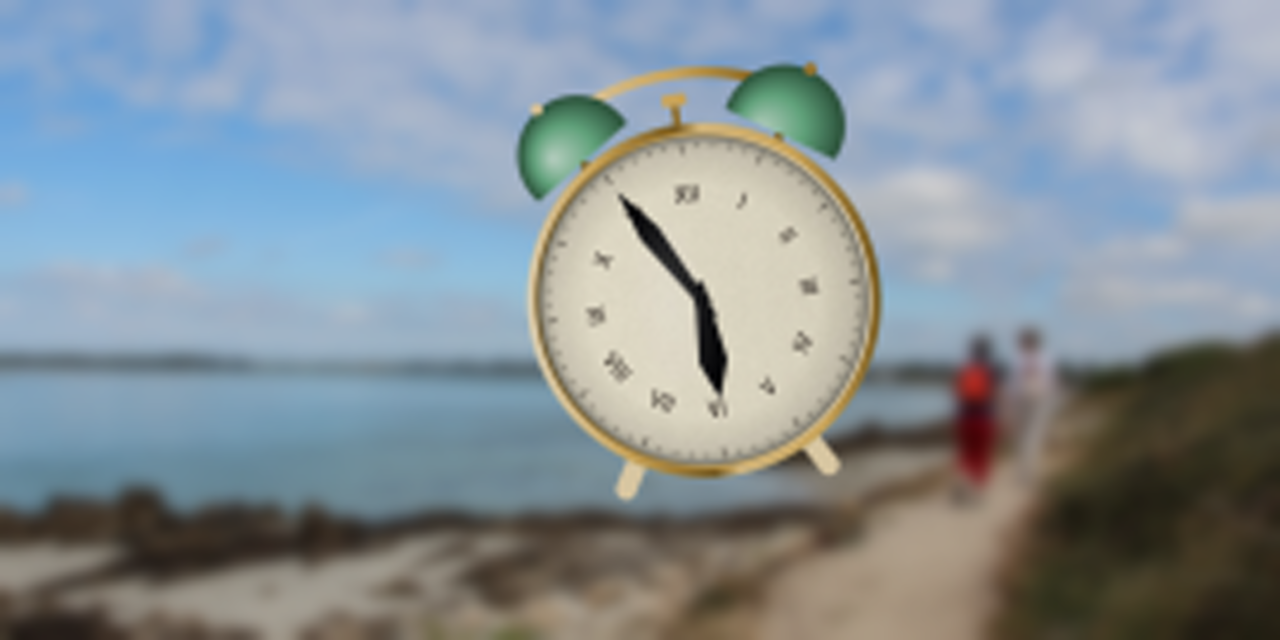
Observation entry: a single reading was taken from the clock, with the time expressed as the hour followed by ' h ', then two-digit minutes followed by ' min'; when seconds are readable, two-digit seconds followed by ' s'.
5 h 55 min
